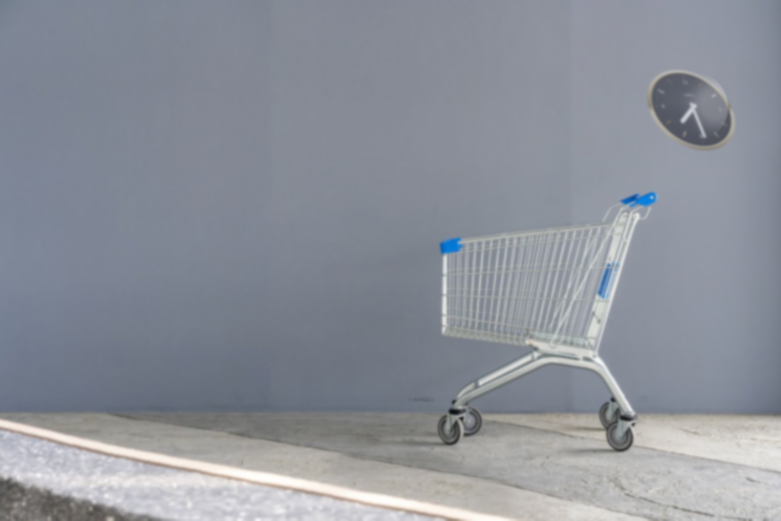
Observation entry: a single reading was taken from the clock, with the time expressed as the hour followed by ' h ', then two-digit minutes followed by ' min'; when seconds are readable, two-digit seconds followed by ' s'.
7 h 29 min
